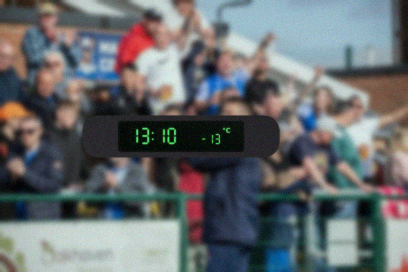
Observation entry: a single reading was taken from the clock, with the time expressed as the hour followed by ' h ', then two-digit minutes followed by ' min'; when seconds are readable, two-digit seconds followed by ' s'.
13 h 10 min
